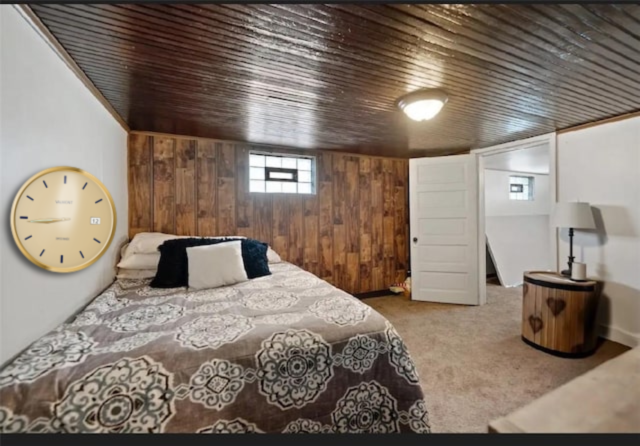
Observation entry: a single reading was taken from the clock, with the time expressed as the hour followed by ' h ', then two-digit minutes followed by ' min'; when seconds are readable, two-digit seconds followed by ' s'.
8 h 44 min
